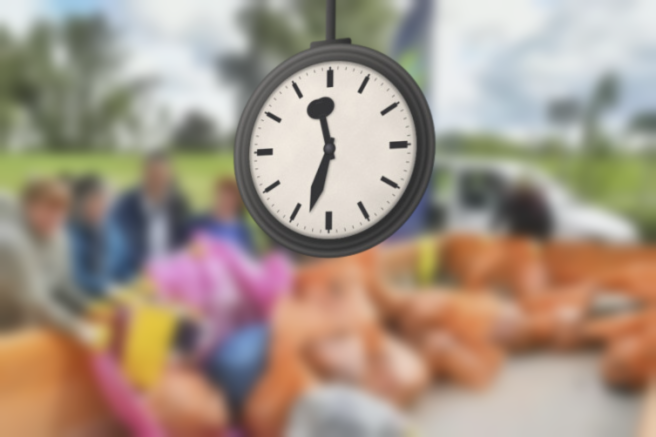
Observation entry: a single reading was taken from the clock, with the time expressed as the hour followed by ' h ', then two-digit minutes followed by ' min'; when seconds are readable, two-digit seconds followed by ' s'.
11 h 33 min
